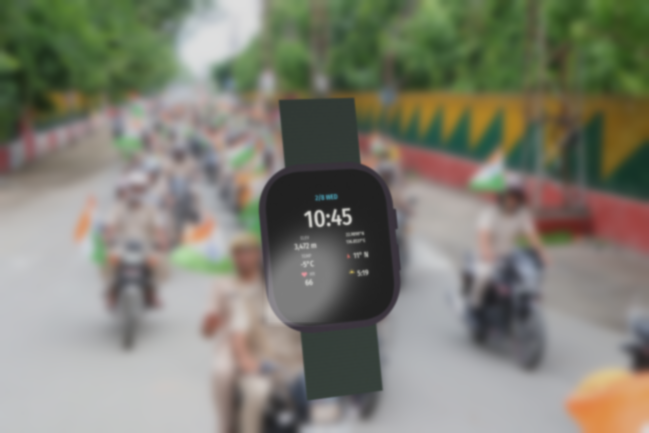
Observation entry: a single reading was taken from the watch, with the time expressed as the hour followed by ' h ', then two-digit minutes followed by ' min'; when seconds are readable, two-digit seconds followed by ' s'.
10 h 45 min
